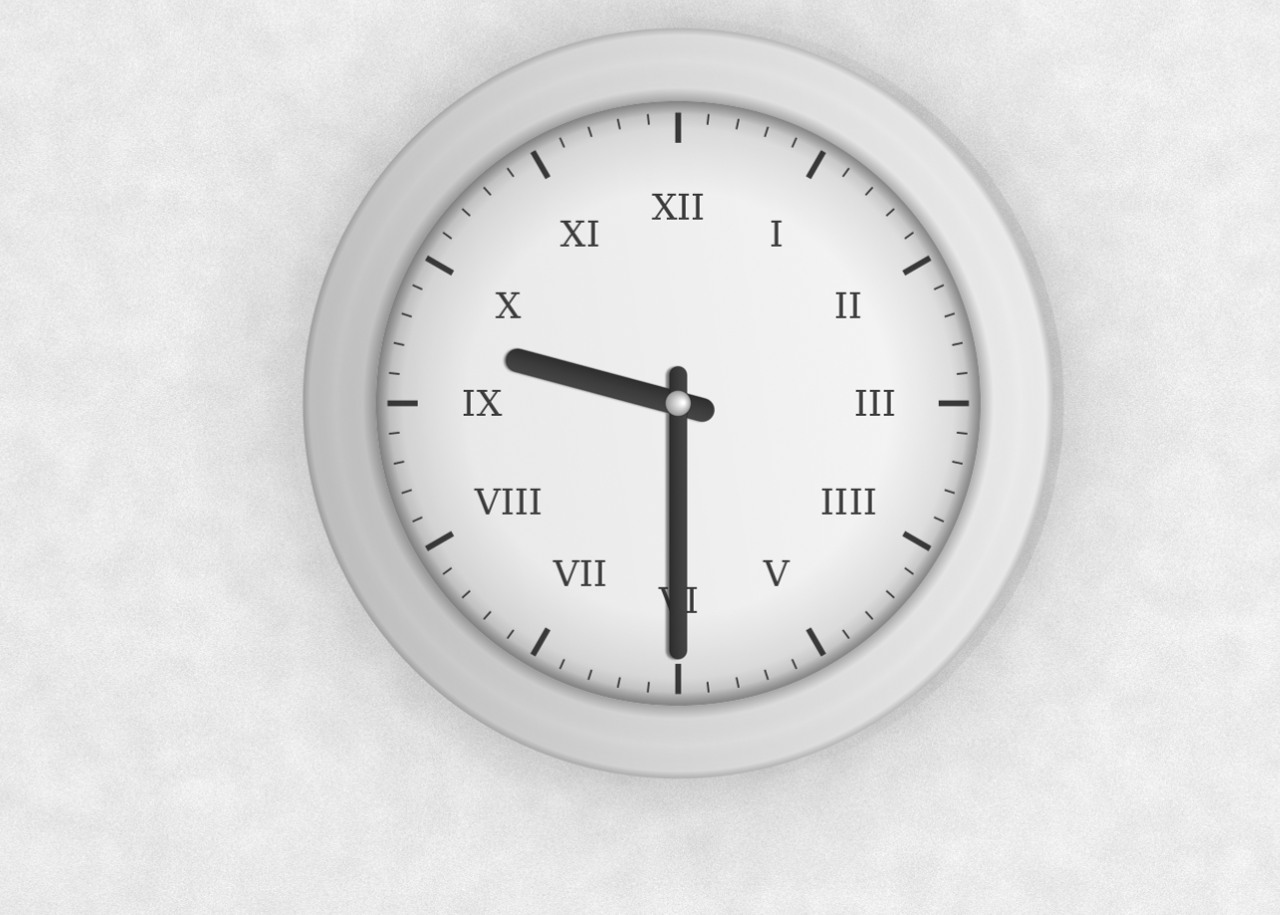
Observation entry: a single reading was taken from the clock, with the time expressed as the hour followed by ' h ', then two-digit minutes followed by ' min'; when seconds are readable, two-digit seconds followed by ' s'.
9 h 30 min
